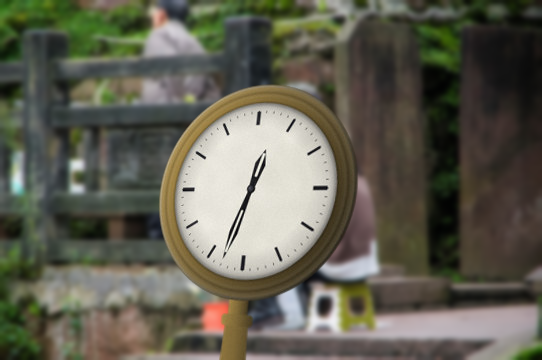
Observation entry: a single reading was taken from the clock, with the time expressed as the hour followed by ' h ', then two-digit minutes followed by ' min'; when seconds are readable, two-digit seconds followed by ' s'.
12 h 33 min
